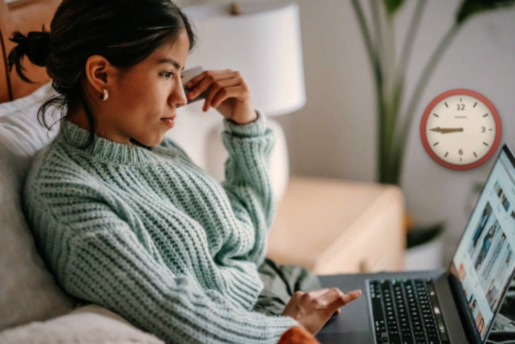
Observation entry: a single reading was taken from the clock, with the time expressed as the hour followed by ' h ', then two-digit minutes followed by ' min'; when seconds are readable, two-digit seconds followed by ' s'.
8 h 45 min
